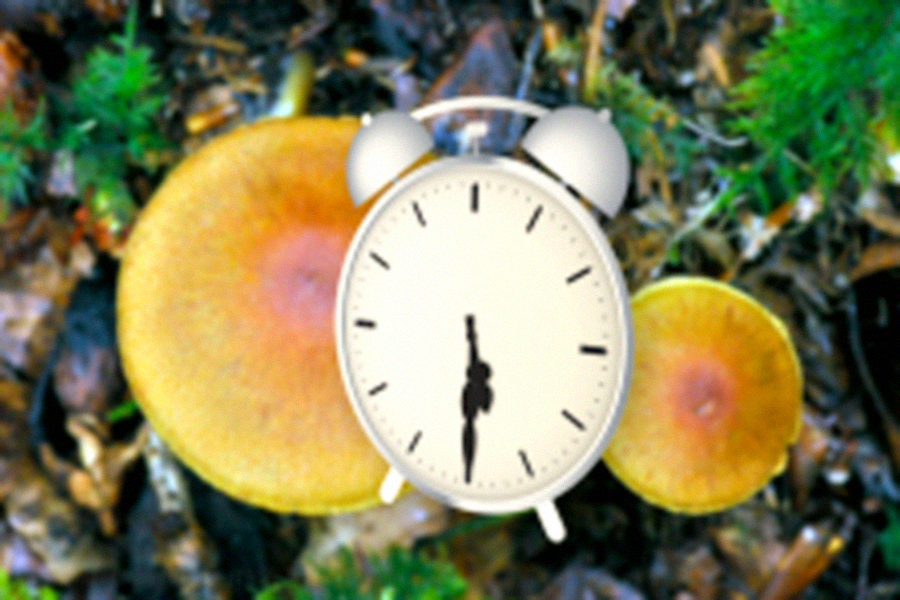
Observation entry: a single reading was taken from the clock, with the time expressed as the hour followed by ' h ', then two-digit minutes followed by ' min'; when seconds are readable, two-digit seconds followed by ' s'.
5 h 30 min
